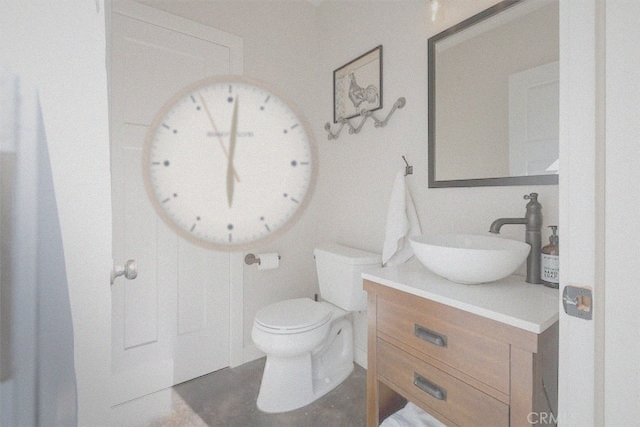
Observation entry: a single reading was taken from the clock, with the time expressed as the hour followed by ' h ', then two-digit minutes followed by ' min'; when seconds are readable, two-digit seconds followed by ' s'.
6 h 00 min 56 s
